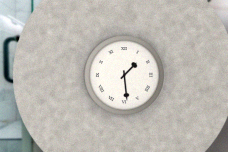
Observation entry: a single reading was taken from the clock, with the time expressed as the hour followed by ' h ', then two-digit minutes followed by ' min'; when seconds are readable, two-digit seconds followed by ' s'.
1 h 29 min
